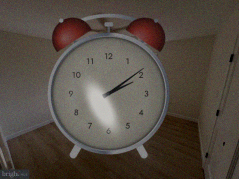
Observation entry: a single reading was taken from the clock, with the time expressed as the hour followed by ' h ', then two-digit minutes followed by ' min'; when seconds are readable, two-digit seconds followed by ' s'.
2 h 09 min
